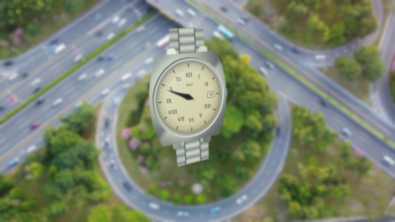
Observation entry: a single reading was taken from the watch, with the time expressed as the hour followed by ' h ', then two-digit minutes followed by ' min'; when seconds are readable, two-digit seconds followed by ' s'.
9 h 49 min
